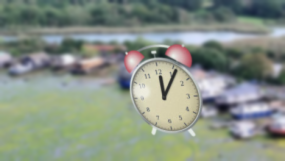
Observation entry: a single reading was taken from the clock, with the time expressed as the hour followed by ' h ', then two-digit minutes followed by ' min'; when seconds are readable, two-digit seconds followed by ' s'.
12 h 06 min
